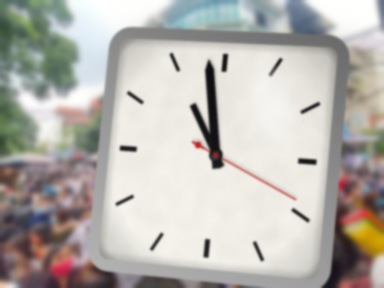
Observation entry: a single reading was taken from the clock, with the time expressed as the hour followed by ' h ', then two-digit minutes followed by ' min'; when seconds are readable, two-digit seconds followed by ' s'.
10 h 58 min 19 s
